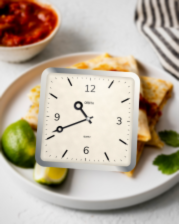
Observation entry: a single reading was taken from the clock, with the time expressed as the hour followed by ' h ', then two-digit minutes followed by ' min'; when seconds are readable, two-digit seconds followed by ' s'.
10 h 41 min
